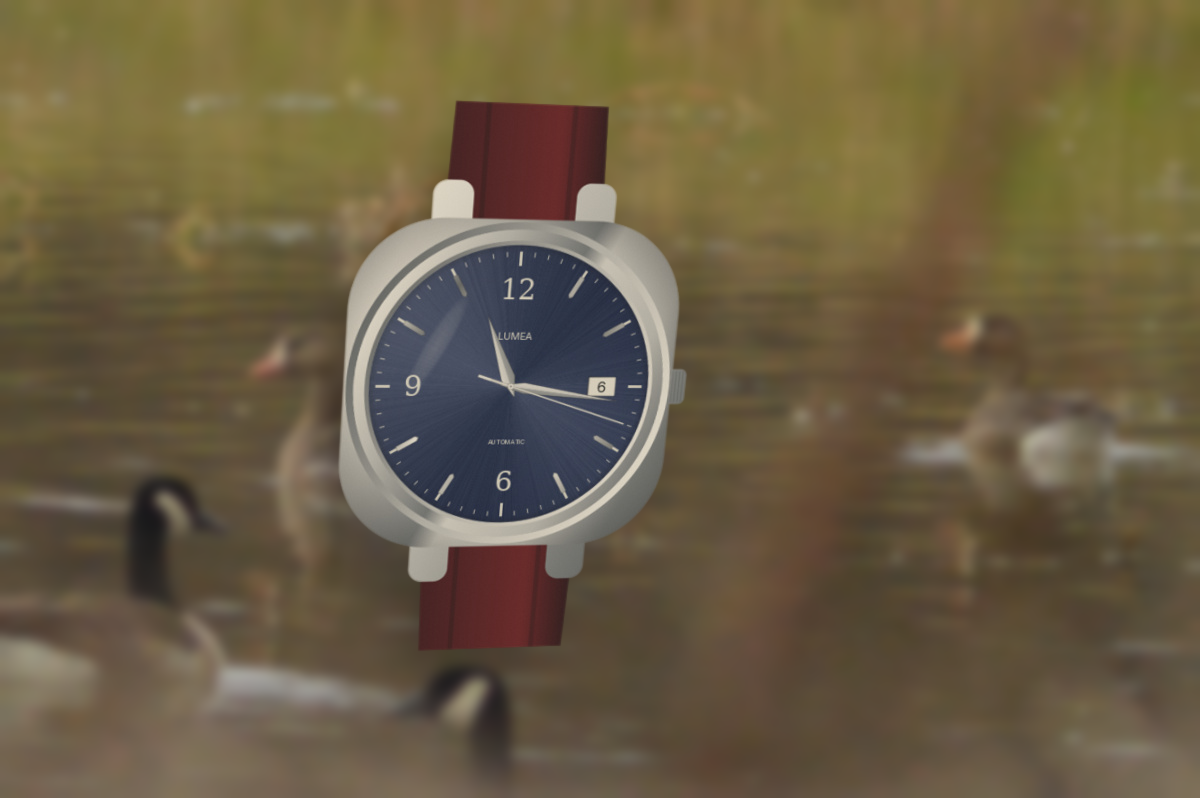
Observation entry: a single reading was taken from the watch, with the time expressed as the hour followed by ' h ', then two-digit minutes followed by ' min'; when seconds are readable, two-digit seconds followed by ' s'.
11 h 16 min 18 s
